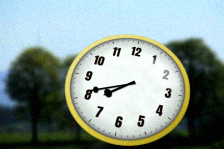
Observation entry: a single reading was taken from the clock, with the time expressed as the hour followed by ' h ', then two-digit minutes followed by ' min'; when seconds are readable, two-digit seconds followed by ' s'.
7 h 41 min
